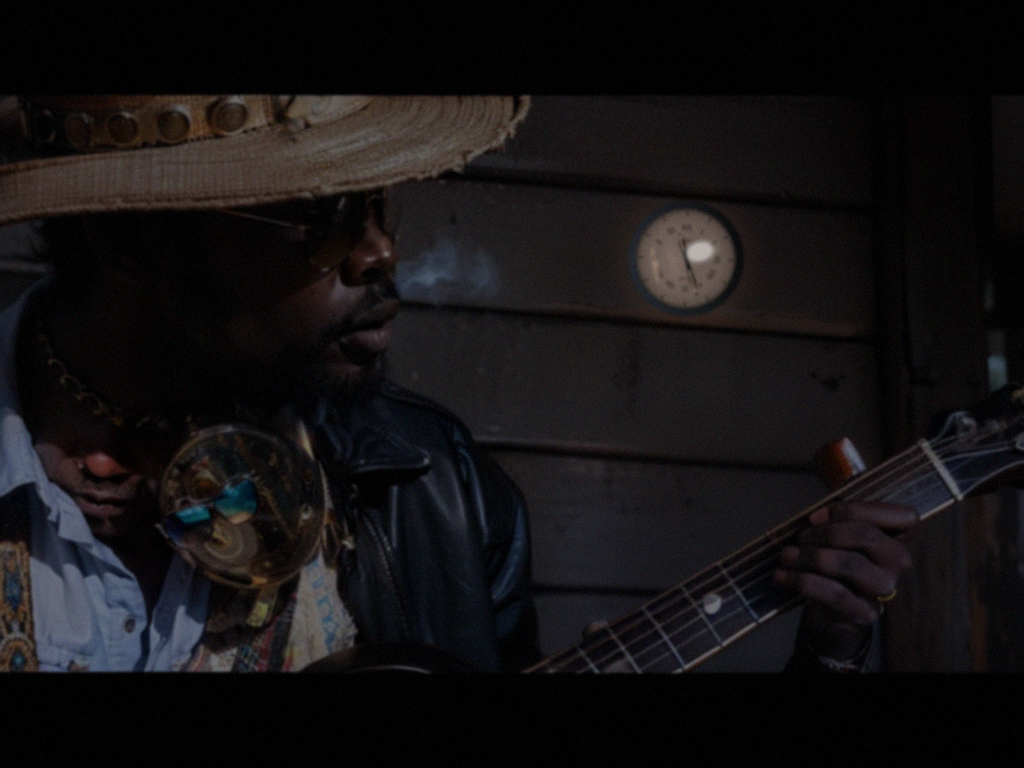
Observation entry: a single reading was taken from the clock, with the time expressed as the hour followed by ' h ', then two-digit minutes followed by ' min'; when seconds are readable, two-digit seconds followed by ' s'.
11 h 27 min
